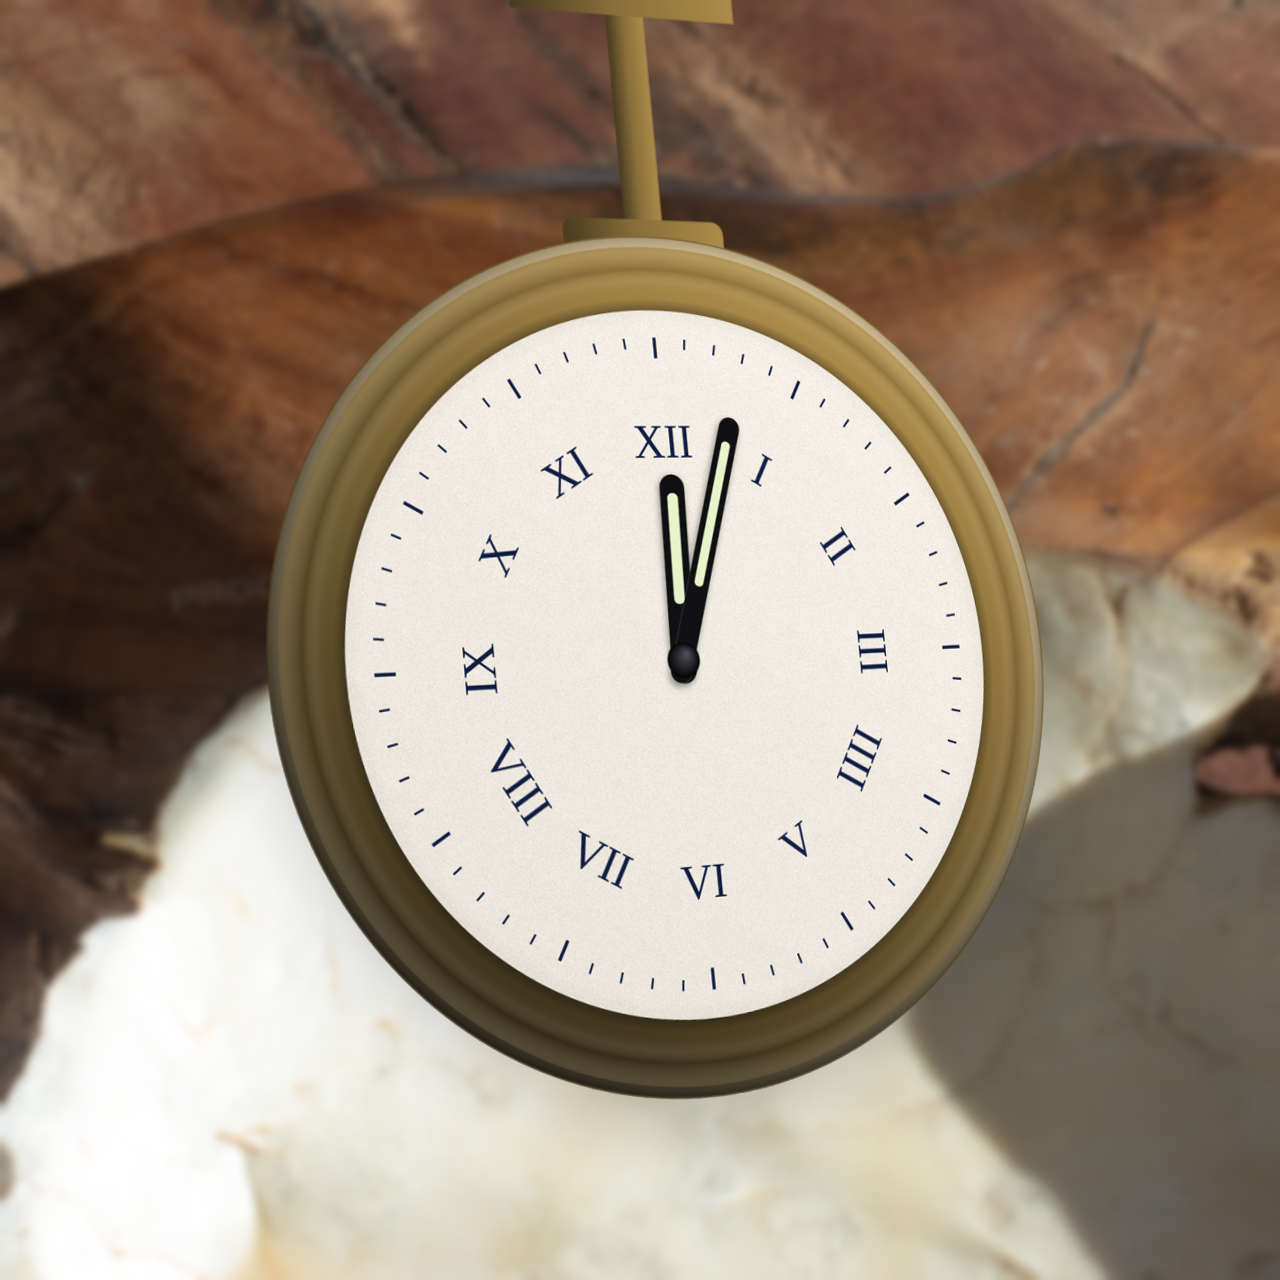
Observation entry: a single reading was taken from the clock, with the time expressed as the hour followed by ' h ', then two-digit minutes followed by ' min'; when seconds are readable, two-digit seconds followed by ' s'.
12 h 03 min
